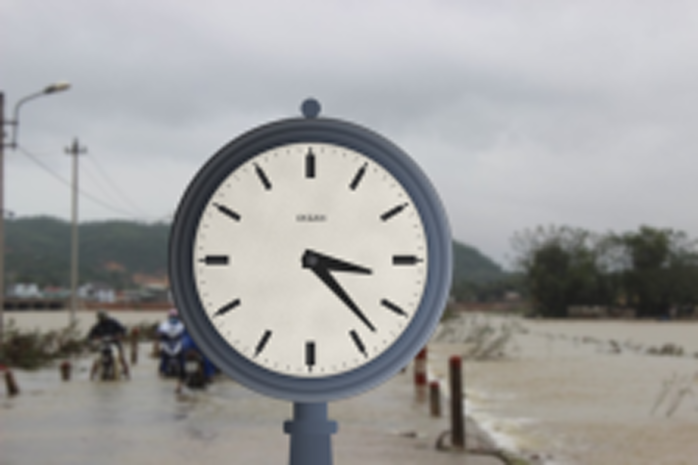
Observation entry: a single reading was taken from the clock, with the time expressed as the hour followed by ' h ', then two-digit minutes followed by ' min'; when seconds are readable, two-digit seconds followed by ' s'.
3 h 23 min
